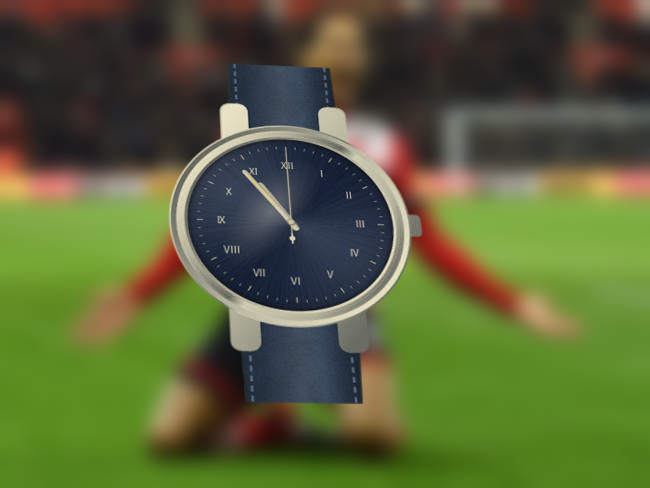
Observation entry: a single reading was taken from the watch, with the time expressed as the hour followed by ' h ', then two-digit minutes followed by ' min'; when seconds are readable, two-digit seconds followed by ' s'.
10 h 54 min 00 s
